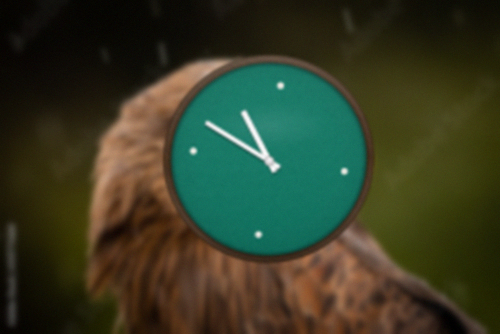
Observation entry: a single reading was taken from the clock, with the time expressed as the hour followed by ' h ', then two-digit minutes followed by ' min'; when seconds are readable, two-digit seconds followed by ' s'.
10 h 49 min
